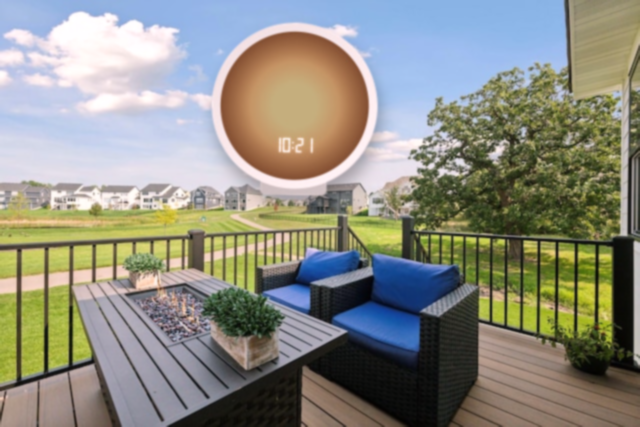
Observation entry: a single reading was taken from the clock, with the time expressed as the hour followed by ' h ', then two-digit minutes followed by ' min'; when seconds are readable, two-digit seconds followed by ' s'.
10 h 21 min
